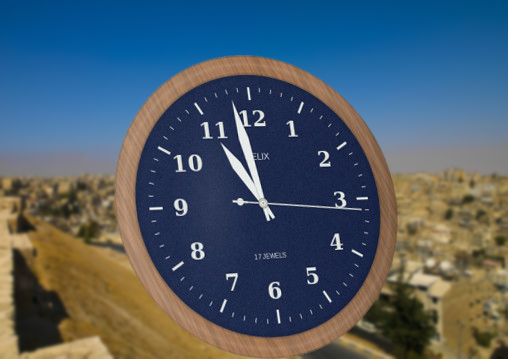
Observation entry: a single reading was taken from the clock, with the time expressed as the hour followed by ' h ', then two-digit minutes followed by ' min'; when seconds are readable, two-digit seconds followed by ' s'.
10 h 58 min 16 s
